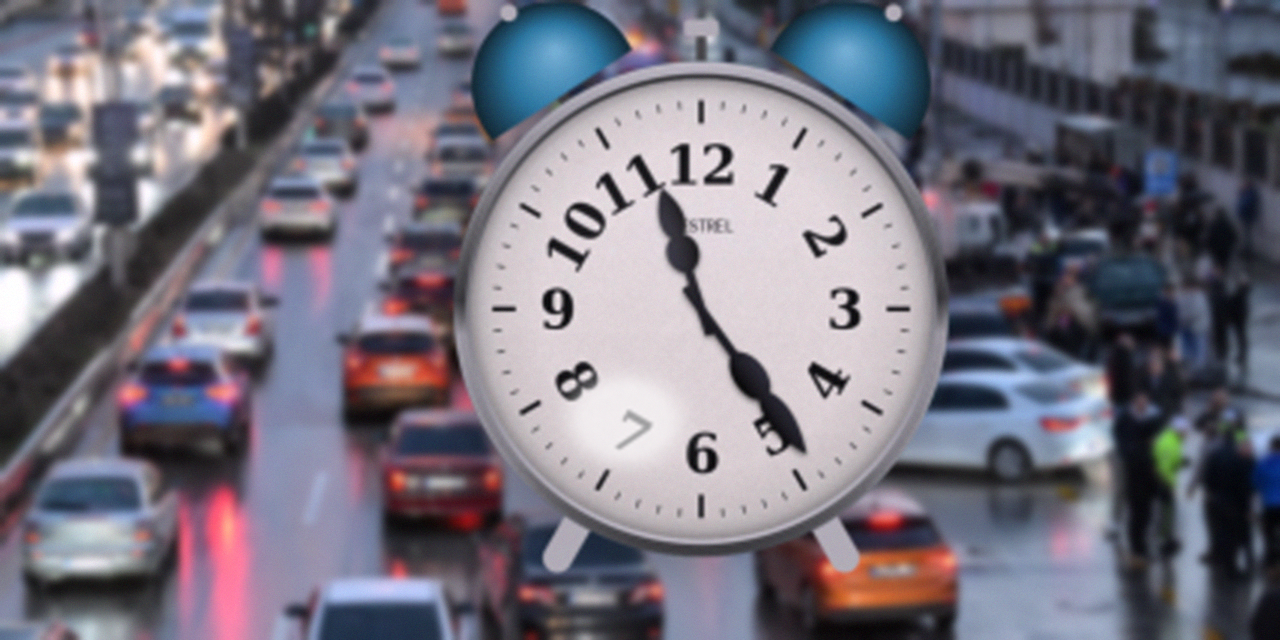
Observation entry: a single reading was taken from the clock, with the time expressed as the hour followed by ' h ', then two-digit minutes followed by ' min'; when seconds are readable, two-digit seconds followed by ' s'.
11 h 24 min
